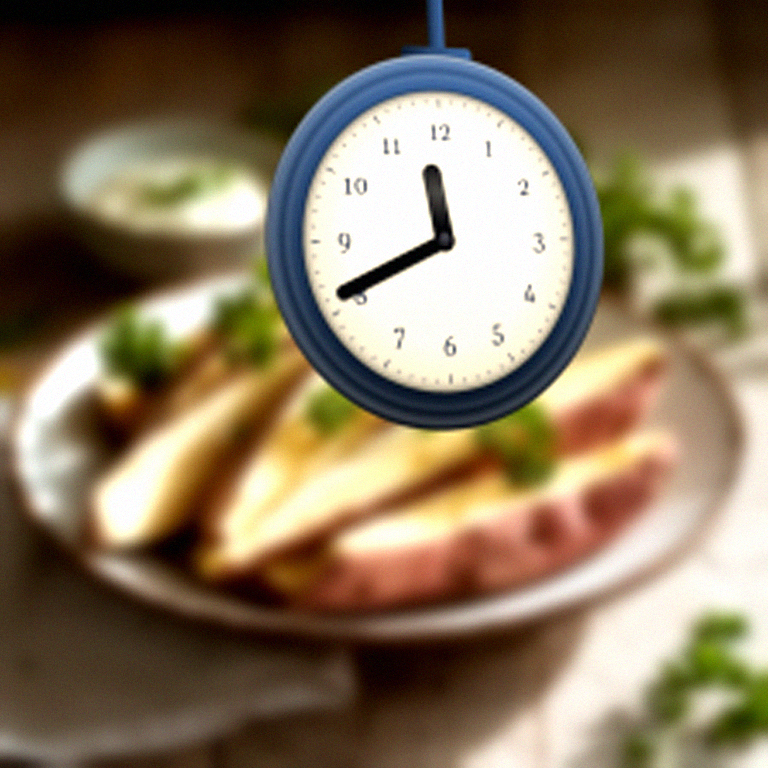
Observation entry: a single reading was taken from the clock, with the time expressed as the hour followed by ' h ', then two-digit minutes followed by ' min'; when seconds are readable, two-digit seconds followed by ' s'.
11 h 41 min
